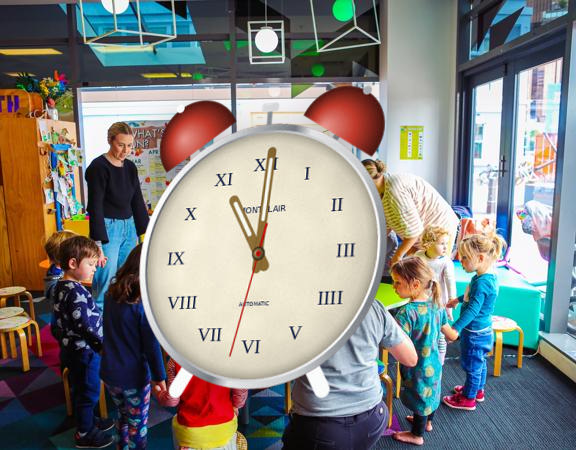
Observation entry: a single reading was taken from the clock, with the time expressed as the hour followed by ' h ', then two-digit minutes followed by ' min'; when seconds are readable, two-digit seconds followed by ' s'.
11 h 00 min 32 s
